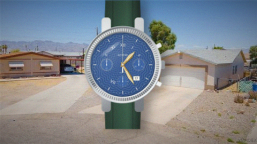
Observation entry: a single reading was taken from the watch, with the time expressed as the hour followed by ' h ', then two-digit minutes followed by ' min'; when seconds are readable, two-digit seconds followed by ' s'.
1 h 25 min
